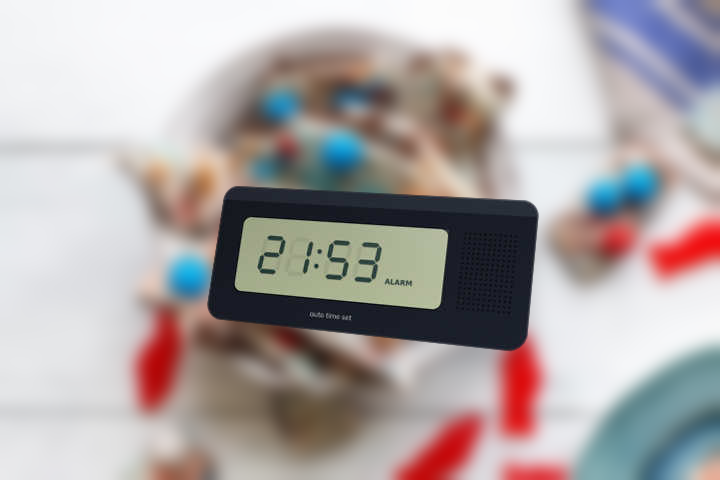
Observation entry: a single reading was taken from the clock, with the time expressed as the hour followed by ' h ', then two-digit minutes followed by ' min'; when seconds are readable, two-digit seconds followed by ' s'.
21 h 53 min
